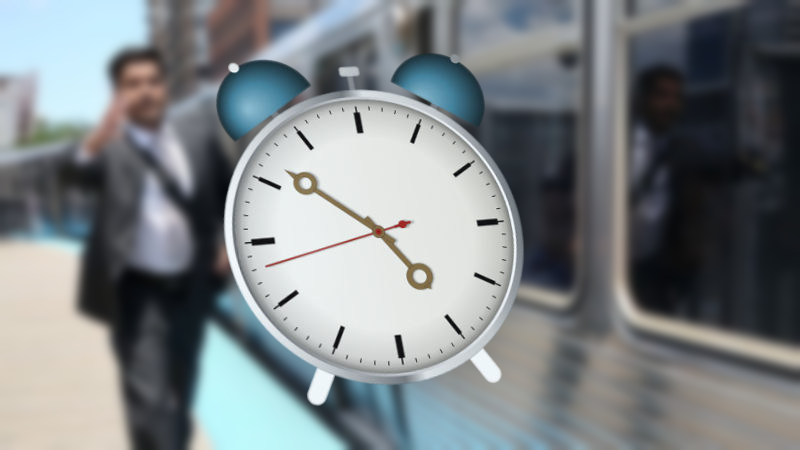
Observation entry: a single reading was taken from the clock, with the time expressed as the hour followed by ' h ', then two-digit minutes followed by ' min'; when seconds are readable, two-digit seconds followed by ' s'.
4 h 51 min 43 s
